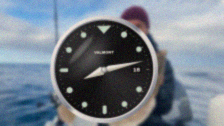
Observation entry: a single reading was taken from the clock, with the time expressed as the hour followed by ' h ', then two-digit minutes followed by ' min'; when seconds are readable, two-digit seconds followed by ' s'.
8 h 13 min
